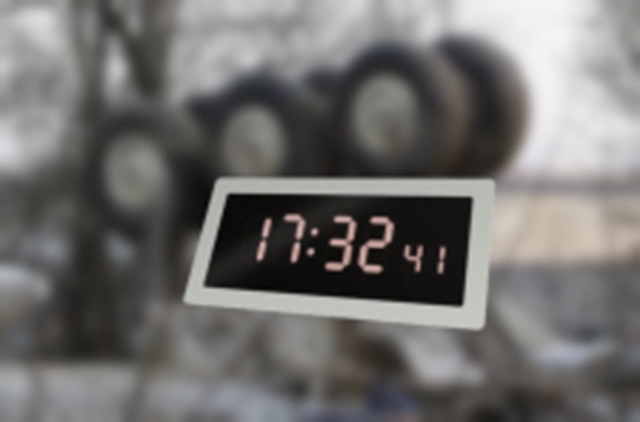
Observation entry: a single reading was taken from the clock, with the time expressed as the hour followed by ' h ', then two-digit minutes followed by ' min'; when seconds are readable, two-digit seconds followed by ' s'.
17 h 32 min 41 s
